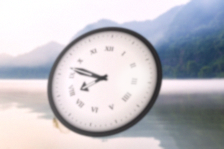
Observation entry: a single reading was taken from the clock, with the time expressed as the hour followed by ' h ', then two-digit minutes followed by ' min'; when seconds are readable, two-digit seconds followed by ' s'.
7 h 47 min
